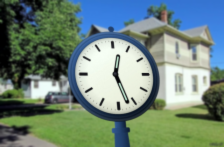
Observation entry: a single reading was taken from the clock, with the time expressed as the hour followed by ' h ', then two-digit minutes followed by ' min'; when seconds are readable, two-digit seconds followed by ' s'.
12 h 27 min
